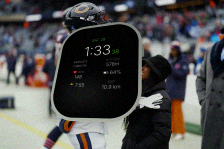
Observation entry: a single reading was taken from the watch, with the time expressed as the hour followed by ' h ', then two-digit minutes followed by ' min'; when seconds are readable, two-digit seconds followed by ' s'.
1 h 33 min
